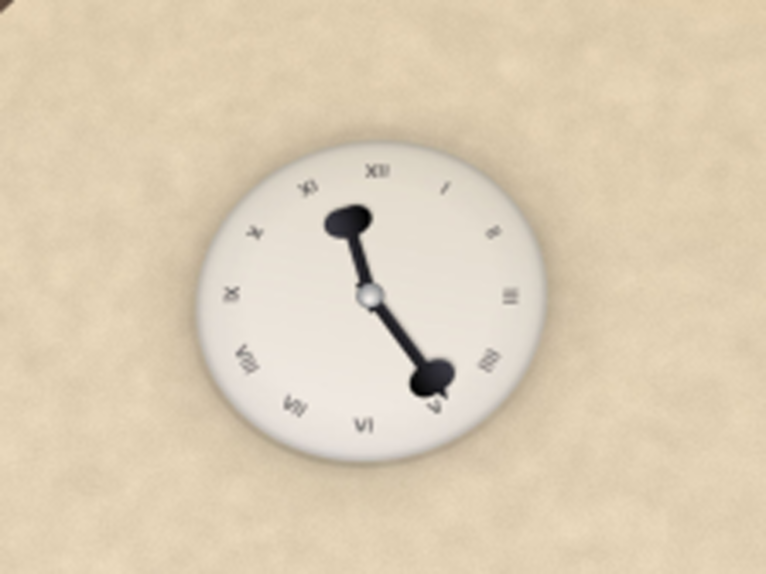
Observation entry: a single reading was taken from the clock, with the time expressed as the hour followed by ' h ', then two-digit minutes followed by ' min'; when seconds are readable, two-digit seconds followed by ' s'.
11 h 24 min
